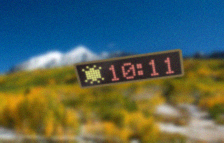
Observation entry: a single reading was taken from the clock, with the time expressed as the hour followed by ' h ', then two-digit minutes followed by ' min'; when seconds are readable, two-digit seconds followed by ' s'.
10 h 11 min
